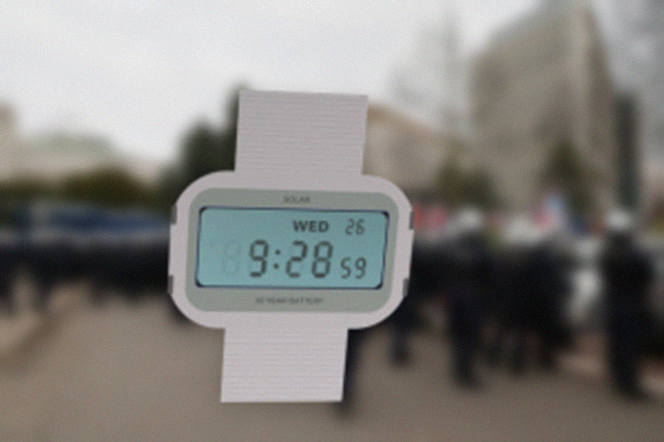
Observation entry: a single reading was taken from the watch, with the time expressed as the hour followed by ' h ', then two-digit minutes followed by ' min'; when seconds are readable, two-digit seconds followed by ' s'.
9 h 28 min 59 s
